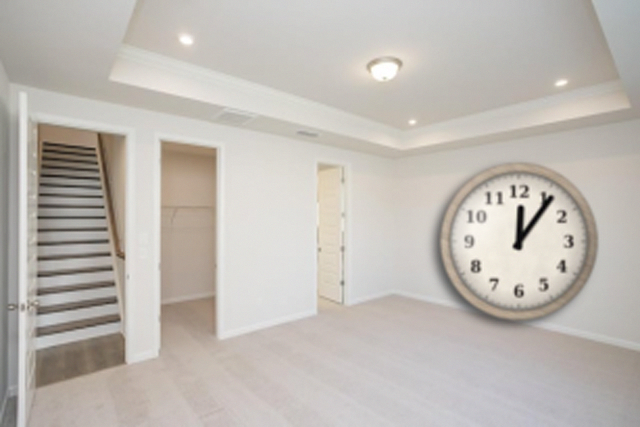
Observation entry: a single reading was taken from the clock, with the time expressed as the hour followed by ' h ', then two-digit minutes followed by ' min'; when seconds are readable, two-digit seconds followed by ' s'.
12 h 06 min
